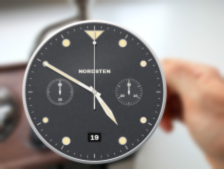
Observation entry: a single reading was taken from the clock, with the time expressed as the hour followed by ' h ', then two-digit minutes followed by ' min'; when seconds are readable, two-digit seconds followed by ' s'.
4 h 50 min
